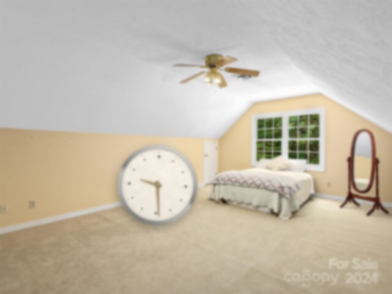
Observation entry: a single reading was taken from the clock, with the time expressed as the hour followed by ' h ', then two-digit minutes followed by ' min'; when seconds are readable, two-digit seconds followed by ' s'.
9 h 29 min
